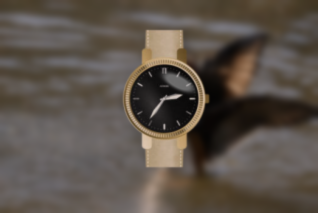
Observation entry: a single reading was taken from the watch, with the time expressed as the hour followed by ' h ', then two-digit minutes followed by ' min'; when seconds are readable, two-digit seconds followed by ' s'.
2 h 36 min
